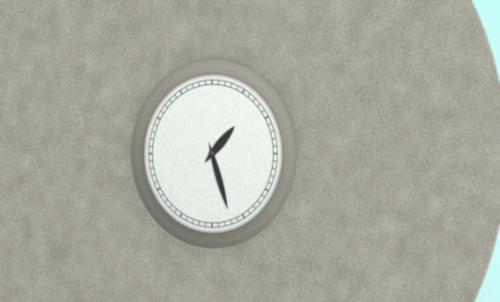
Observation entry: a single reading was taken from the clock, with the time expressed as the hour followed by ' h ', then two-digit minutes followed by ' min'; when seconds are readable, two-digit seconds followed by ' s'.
1 h 27 min
